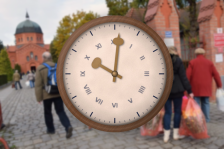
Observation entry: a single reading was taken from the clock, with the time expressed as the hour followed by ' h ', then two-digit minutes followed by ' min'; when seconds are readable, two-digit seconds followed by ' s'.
10 h 01 min
